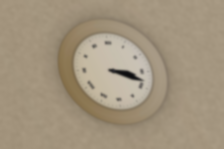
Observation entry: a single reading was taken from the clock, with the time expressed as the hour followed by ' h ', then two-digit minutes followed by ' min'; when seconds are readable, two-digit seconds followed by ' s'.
3 h 18 min
